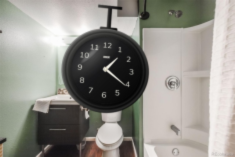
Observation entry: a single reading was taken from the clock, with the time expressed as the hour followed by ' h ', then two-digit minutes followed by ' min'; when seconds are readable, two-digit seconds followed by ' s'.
1 h 21 min
